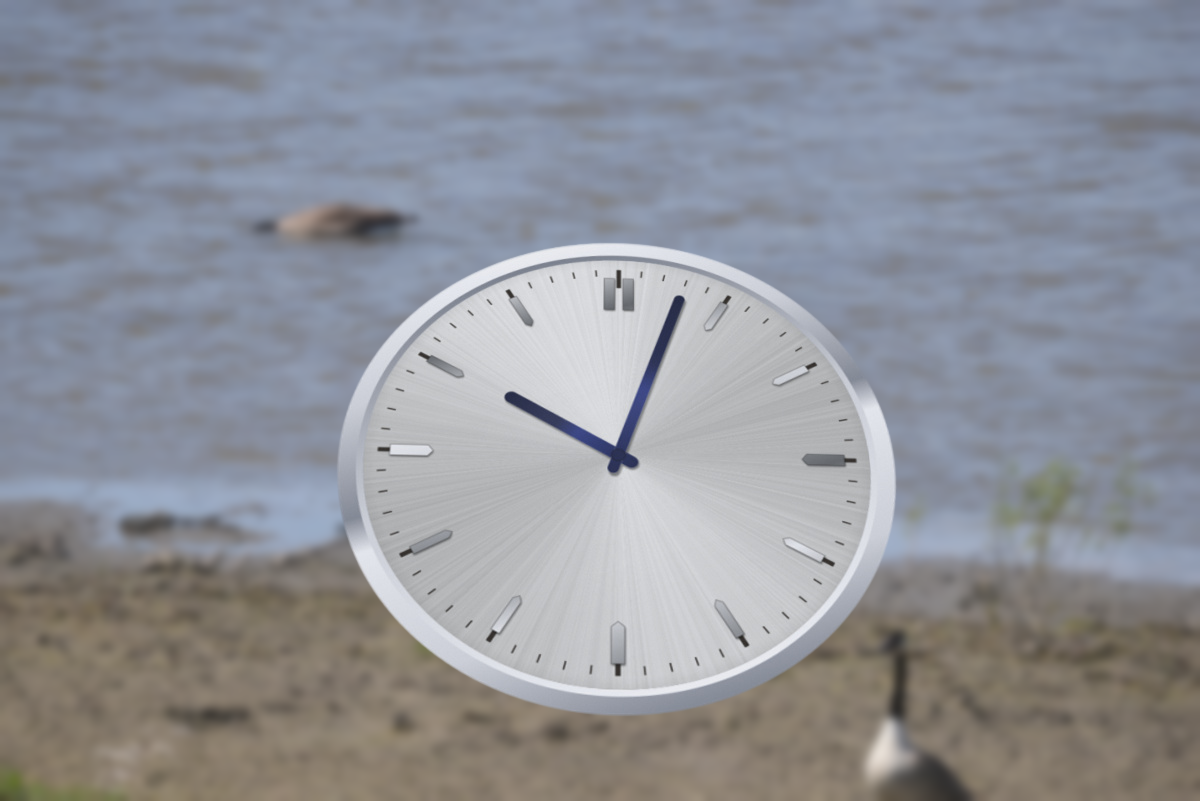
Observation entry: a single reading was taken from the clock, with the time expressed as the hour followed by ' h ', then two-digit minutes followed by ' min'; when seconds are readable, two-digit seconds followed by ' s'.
10 h 03 min
